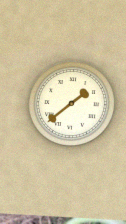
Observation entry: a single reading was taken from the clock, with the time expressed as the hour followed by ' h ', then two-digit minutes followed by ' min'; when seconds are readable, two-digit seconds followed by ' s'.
1 h 38 min
